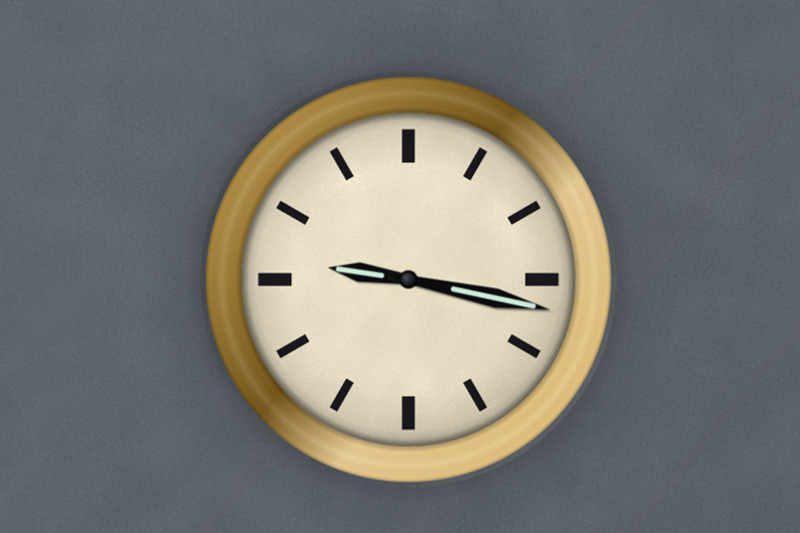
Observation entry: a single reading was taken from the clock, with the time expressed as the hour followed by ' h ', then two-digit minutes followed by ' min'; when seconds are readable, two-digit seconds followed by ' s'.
9 h 17 min
